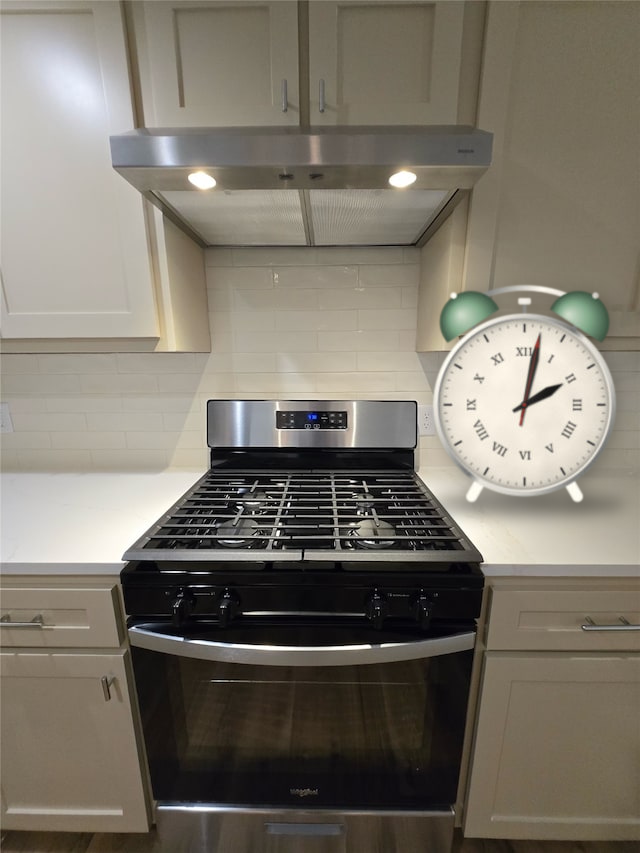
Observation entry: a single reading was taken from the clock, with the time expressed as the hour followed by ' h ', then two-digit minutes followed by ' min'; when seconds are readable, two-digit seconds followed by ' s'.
2 h 02 min 02 s
